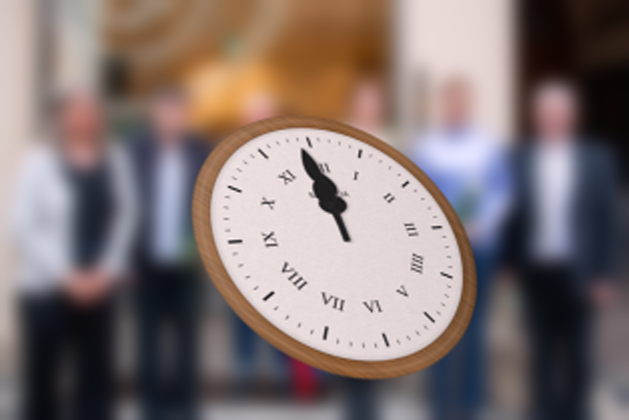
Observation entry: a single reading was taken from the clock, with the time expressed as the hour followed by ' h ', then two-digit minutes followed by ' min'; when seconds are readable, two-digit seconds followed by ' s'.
11 h 59 min
